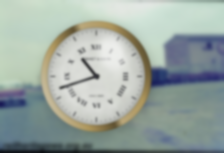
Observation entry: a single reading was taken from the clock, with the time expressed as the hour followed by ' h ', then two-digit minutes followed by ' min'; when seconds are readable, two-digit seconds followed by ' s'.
10 h 42 min
